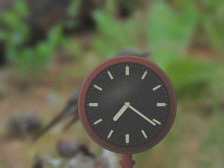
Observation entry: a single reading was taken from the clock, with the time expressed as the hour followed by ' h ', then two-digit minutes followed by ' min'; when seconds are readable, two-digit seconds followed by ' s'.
7 h 21 min
